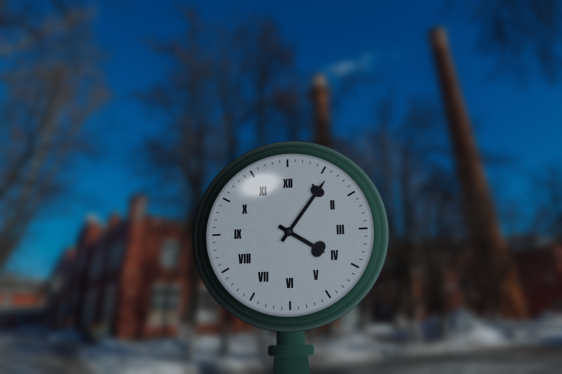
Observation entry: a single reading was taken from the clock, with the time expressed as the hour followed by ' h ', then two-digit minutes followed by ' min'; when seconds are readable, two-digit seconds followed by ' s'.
4 h 06 min
